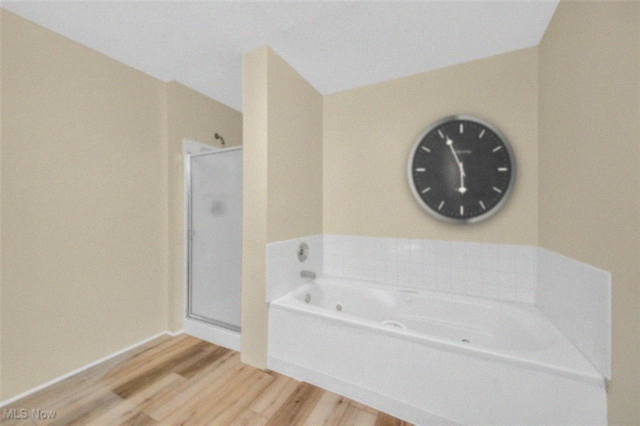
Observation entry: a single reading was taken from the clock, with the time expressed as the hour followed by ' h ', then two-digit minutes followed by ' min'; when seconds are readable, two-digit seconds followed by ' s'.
5 h 56 min
